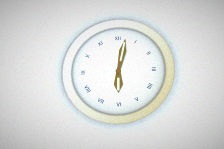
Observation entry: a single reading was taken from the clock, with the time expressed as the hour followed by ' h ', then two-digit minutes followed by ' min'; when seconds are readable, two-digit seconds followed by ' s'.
6 h 02 min
